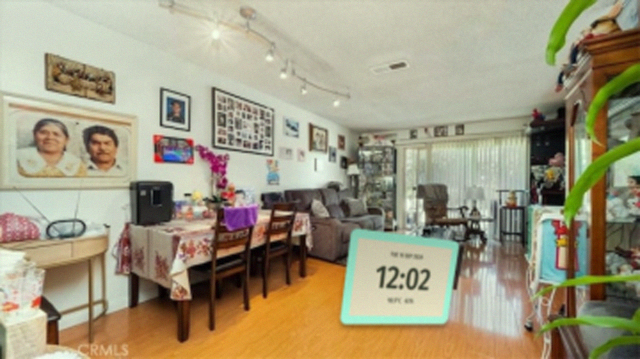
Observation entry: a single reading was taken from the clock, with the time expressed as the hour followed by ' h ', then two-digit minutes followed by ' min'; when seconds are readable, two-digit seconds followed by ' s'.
12 h 02 min
